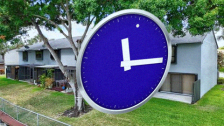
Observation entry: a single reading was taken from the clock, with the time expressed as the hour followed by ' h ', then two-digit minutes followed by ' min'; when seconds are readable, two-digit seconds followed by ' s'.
11 h 13 min
